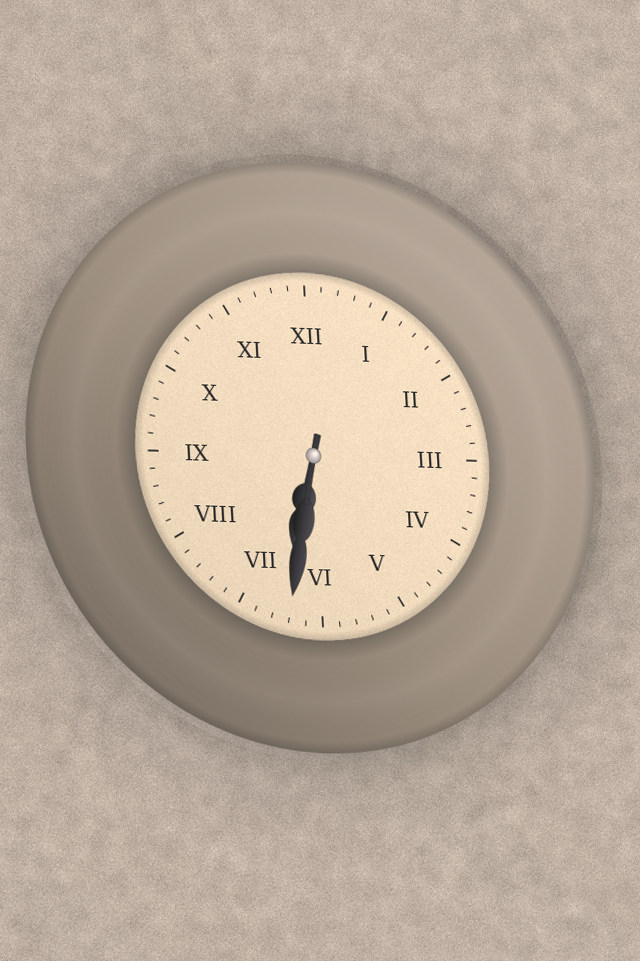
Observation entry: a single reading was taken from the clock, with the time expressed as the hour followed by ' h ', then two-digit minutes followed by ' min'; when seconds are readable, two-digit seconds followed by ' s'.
6 h 32 min
